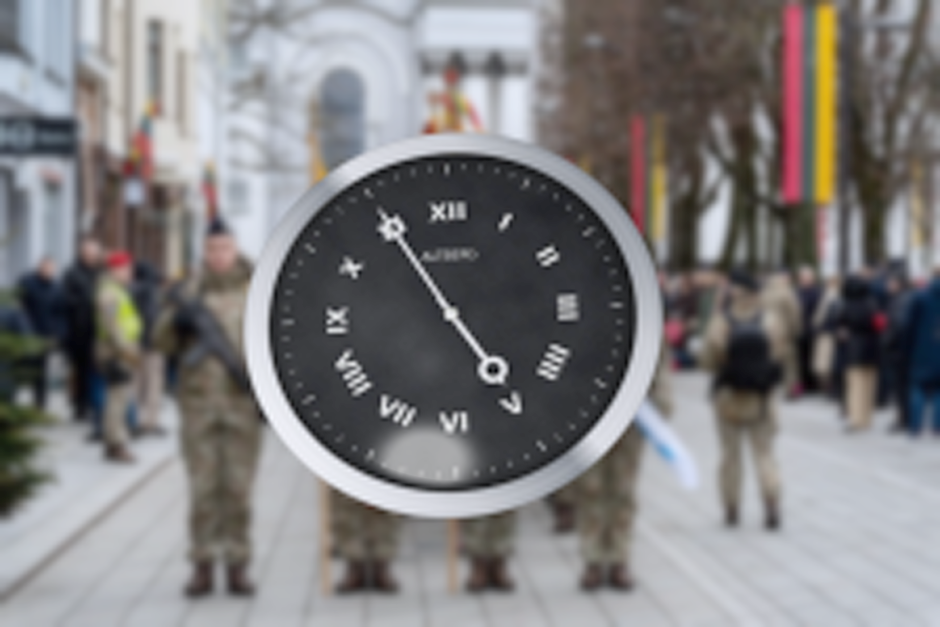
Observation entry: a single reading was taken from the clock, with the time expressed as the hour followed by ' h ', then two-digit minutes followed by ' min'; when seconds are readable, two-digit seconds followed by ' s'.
4 h 55 min
